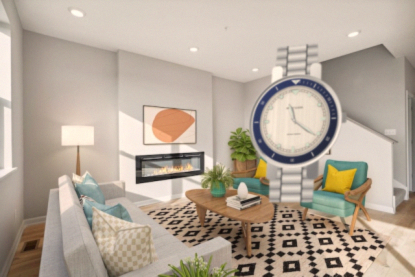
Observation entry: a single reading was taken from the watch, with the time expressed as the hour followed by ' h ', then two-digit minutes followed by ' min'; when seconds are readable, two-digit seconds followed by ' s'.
11 h 21 min
